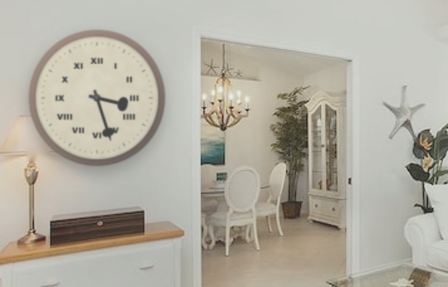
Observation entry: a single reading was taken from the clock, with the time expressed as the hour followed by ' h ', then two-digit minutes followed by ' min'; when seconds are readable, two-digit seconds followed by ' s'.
3 h 27 min
